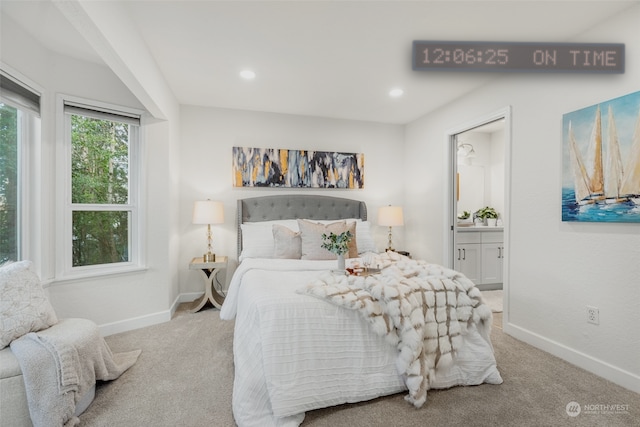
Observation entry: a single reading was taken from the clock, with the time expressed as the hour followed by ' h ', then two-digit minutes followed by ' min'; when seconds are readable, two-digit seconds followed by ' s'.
12 h 06 min 25 s
